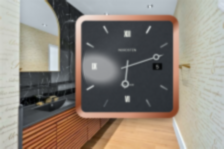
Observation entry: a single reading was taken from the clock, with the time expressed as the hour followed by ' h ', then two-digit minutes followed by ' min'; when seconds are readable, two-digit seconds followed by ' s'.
6 h 12 min
